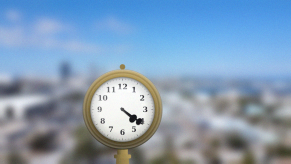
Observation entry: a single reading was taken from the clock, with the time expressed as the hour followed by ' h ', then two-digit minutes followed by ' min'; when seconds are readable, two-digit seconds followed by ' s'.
4 h 21 min
